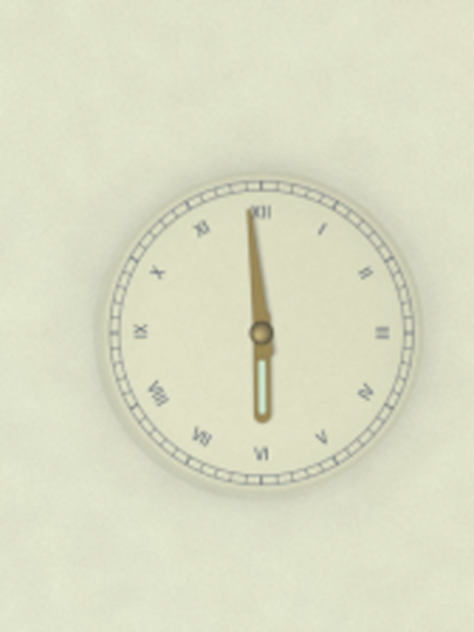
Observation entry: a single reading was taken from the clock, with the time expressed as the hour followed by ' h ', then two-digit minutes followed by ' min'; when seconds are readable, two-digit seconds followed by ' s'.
5 h 59 min
